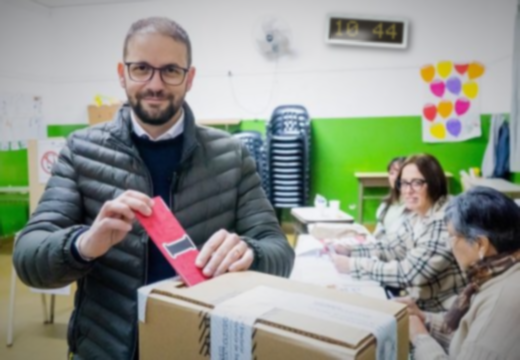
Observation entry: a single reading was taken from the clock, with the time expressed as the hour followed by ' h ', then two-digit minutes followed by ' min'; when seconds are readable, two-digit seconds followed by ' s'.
10 h 44 min
